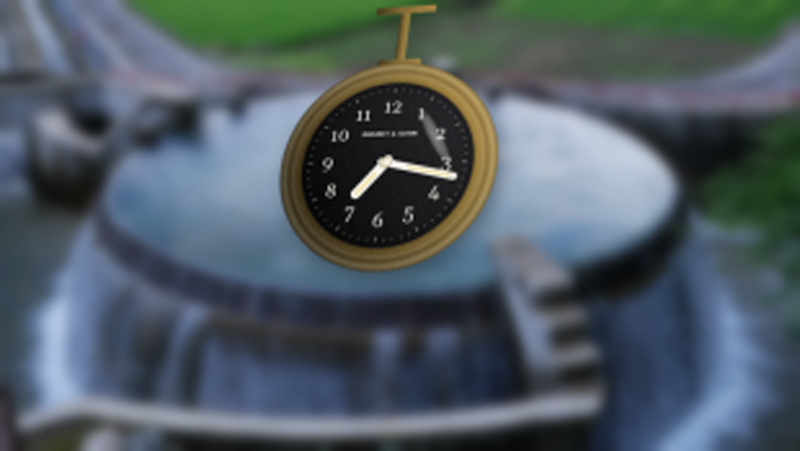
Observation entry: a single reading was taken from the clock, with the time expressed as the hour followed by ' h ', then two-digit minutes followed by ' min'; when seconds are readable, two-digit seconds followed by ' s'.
7 h 17 min
